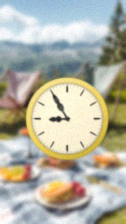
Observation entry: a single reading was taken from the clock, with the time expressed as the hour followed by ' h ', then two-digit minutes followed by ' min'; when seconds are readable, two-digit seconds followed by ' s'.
8 h 55 min
